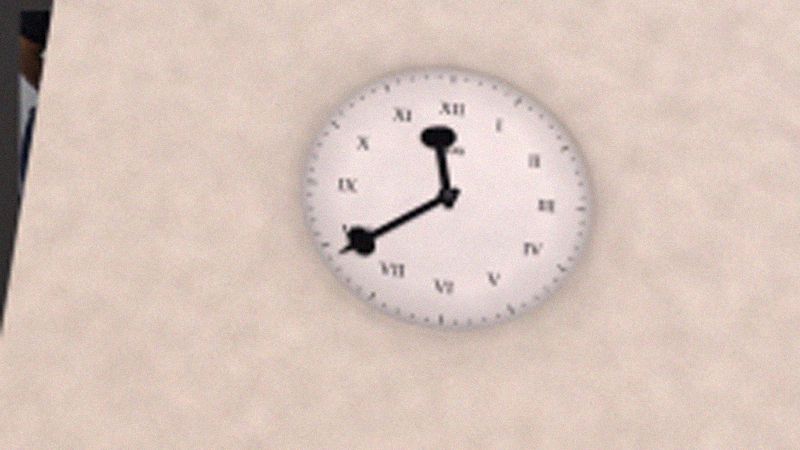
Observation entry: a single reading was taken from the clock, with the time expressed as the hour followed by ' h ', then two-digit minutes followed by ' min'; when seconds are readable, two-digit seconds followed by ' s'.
11 h 39 min
